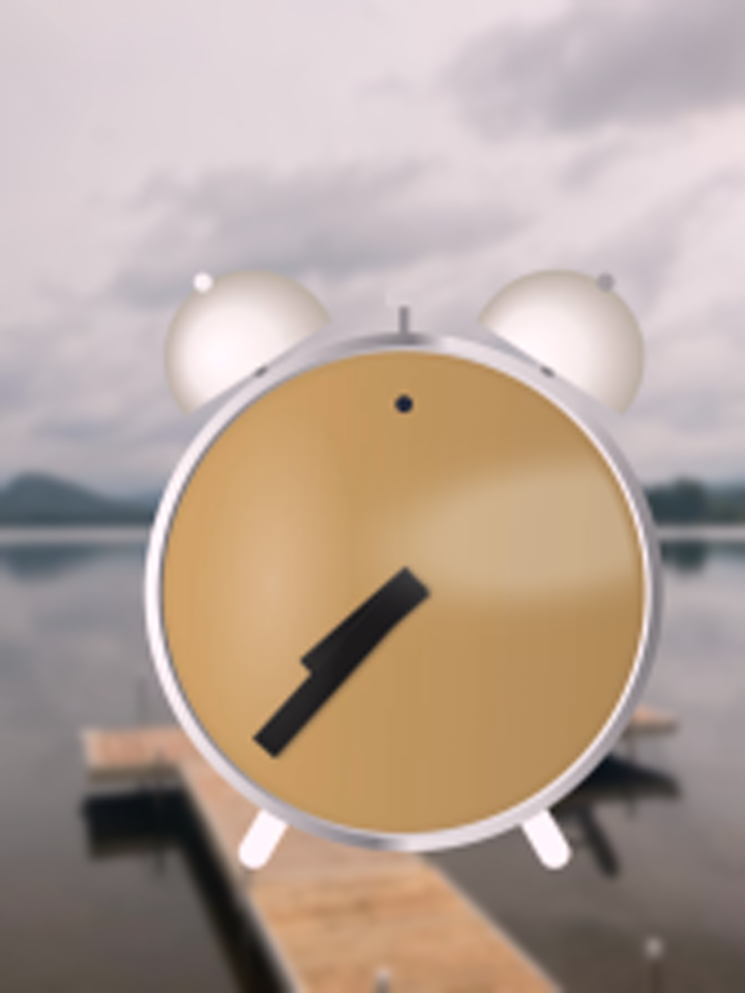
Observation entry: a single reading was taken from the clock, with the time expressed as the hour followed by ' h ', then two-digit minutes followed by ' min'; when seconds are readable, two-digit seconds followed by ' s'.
7 h 37 min
